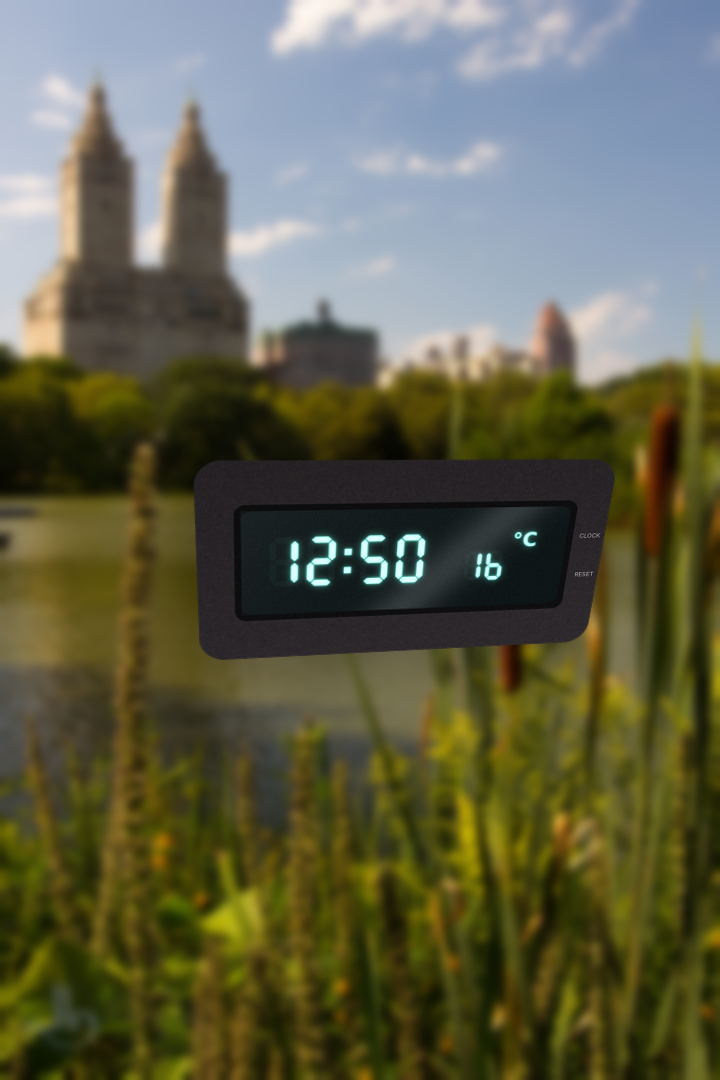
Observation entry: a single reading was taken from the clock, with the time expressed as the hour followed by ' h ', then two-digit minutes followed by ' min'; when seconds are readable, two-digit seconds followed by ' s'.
12 h 50 min
